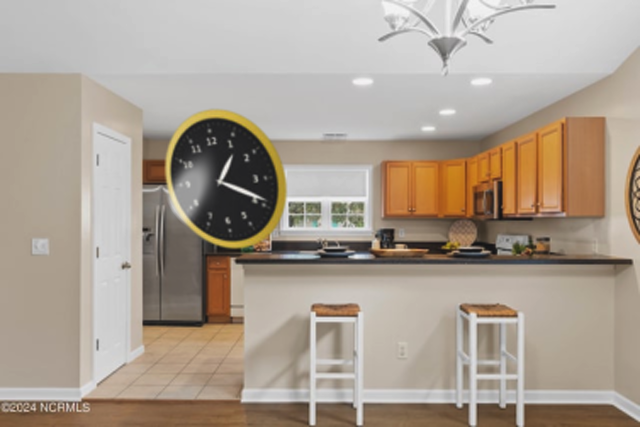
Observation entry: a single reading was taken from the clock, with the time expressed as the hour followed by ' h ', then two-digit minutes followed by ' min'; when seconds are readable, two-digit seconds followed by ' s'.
1 h 19 min
